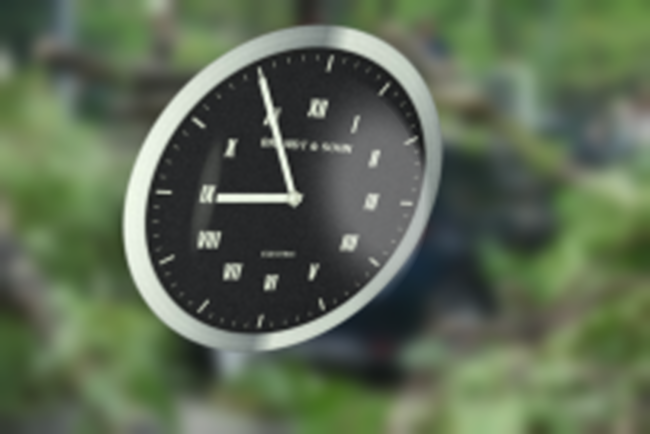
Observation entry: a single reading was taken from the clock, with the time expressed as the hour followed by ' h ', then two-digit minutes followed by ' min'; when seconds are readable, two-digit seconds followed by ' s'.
8 h 55 min
